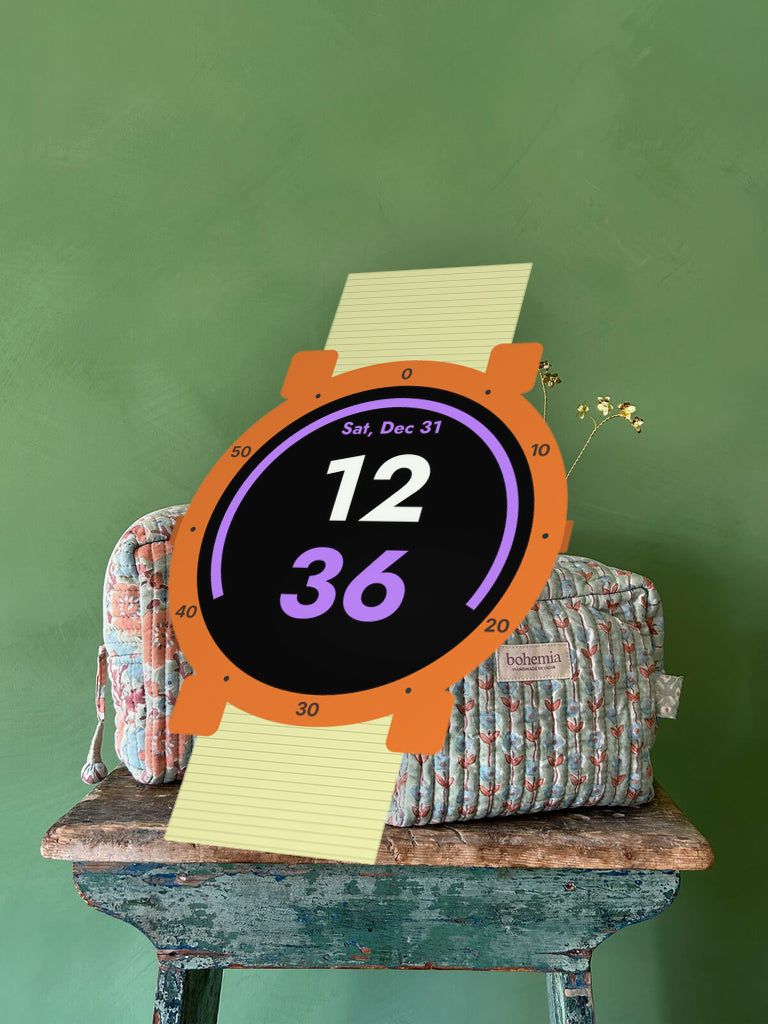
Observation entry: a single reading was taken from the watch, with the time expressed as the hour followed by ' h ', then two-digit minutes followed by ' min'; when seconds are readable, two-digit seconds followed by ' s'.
12 h 36 min
